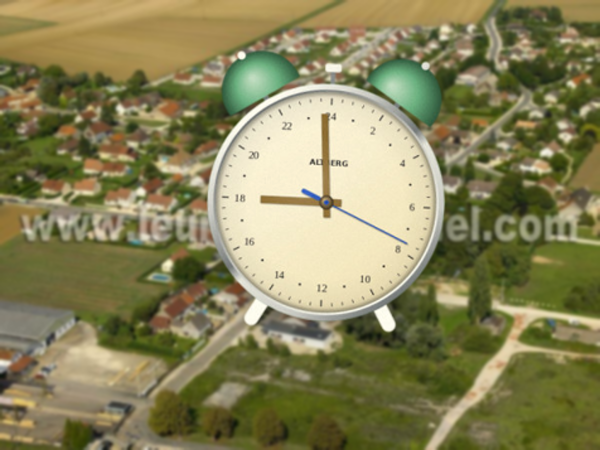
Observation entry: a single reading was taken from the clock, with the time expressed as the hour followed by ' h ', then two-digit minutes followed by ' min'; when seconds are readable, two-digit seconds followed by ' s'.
17 h 59 min 19 s
